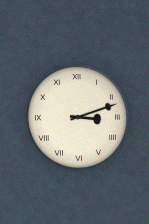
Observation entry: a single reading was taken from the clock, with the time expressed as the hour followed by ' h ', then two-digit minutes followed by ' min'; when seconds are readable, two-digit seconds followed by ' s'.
3 h 12 min
